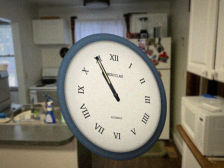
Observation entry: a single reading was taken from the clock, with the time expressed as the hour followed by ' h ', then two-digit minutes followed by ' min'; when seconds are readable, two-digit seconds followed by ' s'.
10 h 55 min
